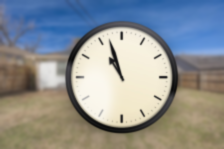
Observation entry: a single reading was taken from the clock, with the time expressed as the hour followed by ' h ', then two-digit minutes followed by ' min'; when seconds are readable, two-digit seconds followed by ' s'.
10 h 57 min
